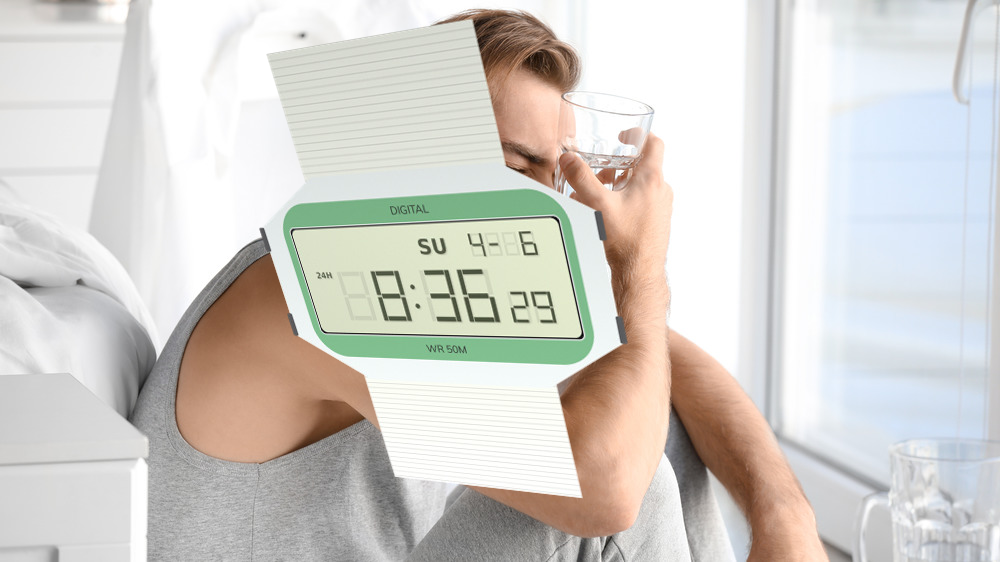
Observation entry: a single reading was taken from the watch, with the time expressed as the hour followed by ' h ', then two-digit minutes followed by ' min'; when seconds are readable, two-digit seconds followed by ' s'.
8 h 36 min 29 s
